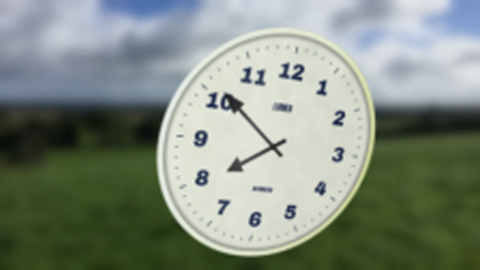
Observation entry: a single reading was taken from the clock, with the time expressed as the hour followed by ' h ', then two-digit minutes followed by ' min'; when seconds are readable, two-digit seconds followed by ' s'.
7 h 51 min
